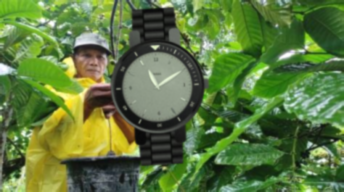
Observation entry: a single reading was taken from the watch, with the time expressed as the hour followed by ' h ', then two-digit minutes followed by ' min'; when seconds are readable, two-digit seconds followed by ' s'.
11 h 10 min
